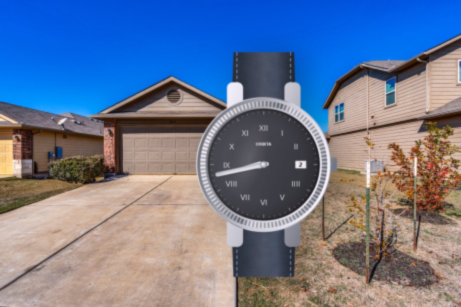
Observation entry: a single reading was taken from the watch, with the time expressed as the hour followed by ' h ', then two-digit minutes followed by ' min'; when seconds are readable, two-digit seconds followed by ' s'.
8 h 43 min
